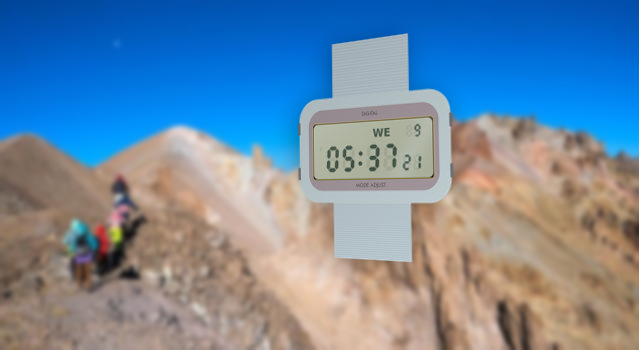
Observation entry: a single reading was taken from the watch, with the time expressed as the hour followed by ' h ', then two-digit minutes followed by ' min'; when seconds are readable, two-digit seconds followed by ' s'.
5 h 37 min 21 s
